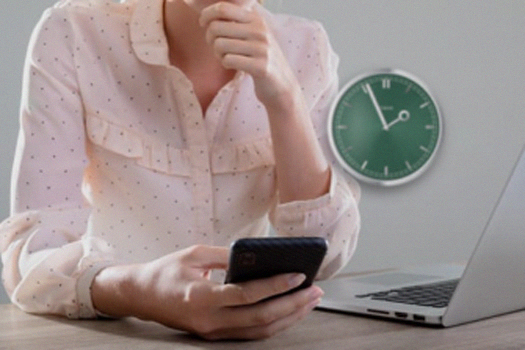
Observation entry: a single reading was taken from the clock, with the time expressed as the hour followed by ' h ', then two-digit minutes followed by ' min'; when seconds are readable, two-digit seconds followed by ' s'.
1 h 56 min
